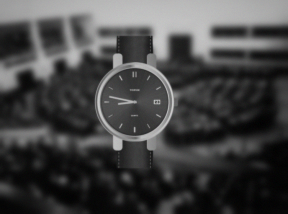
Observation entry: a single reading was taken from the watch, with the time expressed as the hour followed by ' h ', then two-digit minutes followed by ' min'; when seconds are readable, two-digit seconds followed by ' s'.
8 h 47 min
